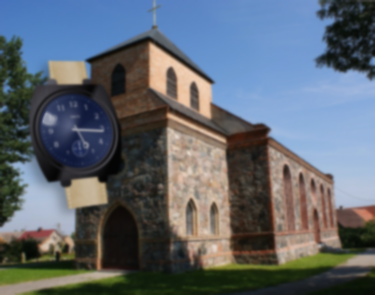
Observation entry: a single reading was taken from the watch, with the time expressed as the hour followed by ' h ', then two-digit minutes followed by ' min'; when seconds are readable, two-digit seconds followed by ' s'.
5 h 16 min
